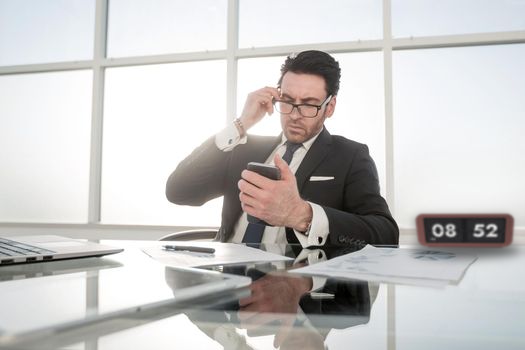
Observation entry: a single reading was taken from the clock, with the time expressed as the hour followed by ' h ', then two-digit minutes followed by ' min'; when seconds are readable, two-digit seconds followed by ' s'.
8 h 52 min
